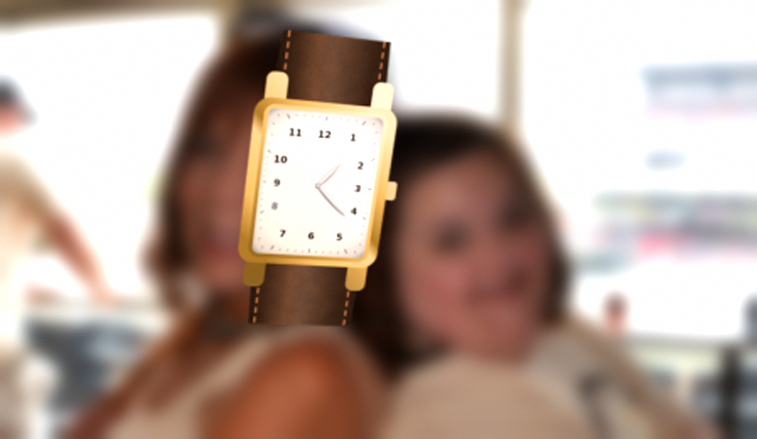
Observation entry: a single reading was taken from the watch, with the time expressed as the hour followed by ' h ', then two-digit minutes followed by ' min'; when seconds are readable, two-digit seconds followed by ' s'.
1 h 22 min
